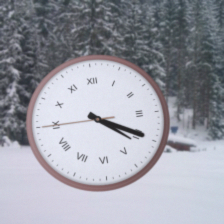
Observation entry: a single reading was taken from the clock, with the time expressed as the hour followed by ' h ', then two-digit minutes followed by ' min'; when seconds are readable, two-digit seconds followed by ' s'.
4 h 19 min 45 s
